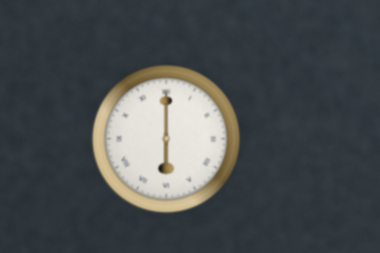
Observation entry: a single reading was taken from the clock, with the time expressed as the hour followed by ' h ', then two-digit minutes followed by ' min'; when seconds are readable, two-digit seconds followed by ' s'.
6 h 00 min
